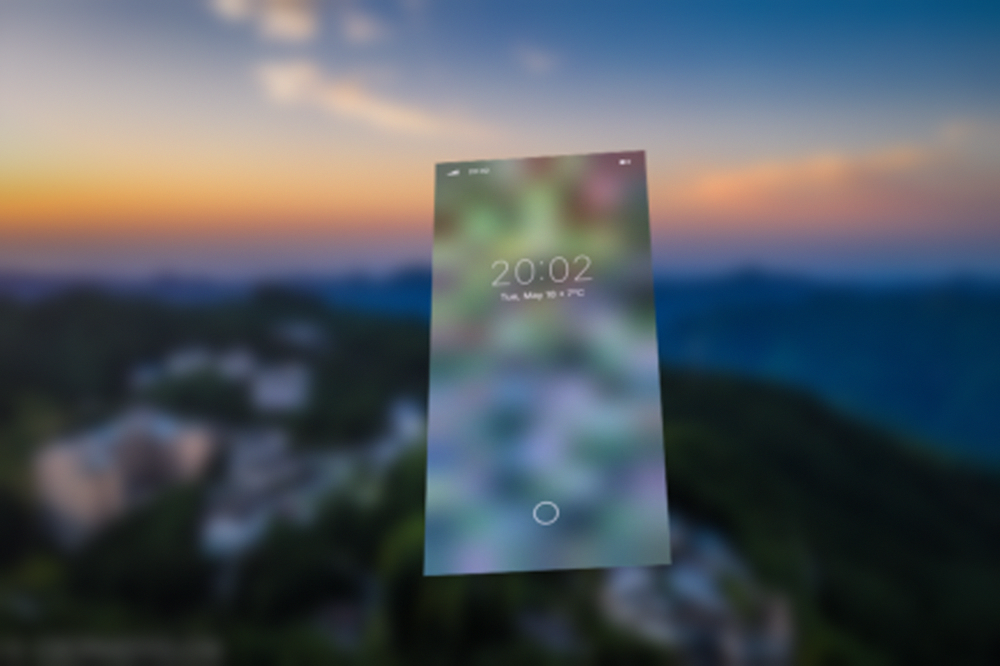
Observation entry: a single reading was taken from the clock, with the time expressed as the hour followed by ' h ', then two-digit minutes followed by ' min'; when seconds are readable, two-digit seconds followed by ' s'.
20 h 02 min
